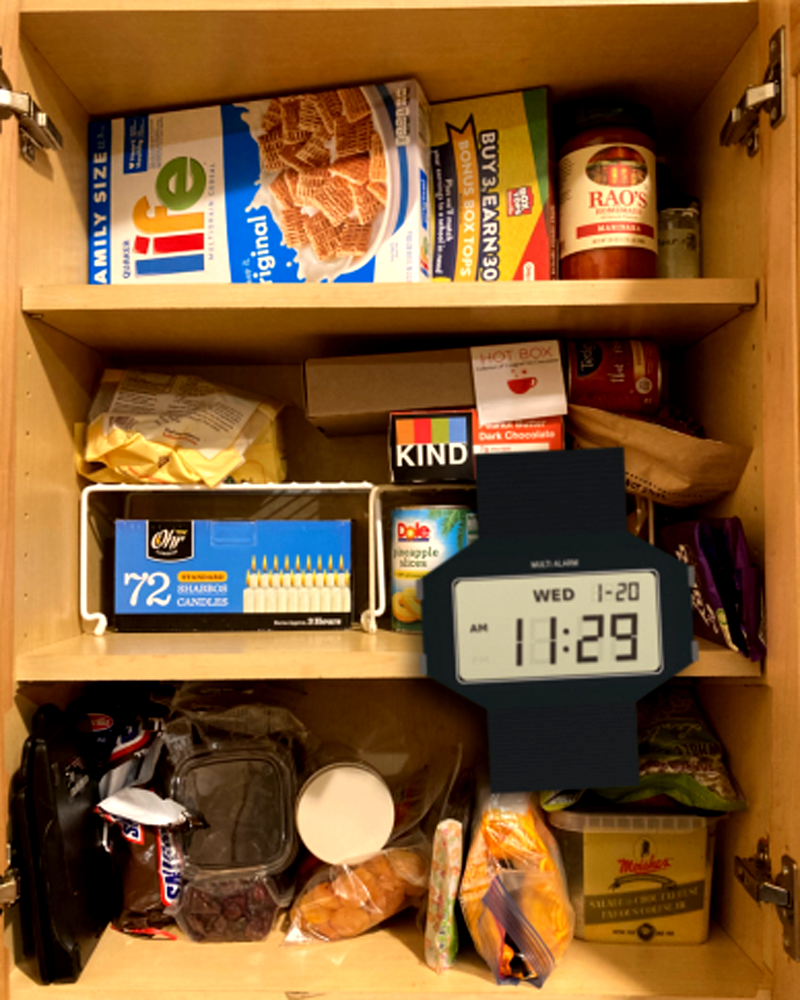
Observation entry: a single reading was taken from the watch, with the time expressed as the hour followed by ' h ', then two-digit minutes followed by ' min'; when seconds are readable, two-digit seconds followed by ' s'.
11 h 29 min
